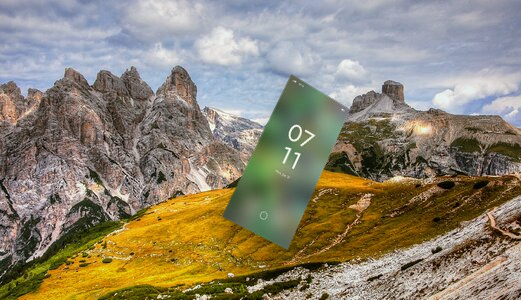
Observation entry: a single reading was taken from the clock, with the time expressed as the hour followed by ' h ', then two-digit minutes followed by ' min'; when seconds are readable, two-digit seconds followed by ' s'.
7 h 11 min
